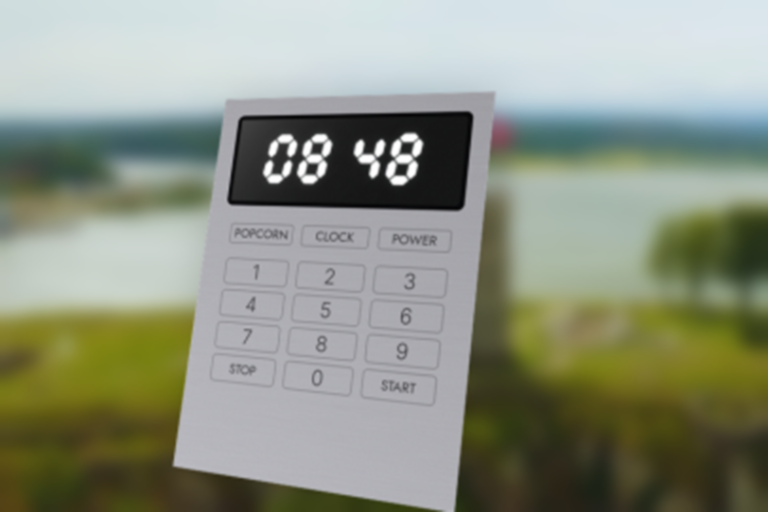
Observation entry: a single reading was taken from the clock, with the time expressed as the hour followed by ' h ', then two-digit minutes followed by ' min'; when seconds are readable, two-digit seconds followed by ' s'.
8 h 48 min
